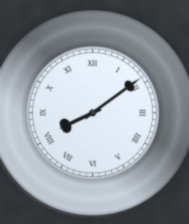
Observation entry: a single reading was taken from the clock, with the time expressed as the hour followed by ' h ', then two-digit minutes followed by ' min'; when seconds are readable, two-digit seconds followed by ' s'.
8 h 09 min
